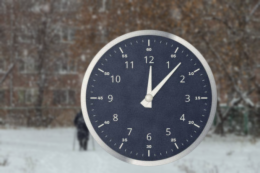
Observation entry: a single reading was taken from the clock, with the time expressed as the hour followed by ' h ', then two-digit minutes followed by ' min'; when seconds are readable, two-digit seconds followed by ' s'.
12 h 07 min
